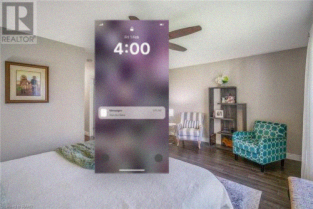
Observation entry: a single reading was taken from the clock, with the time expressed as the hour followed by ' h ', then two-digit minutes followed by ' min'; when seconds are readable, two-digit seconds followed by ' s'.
4 h 00 min
